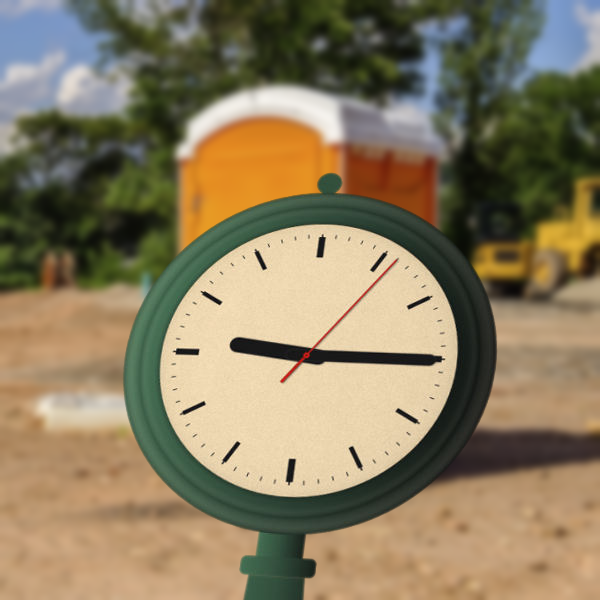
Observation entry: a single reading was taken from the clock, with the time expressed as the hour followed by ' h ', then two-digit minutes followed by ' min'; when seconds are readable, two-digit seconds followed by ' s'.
9 h 15 min 06 s
